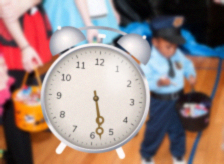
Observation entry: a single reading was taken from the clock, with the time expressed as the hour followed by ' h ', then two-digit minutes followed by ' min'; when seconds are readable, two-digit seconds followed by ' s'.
5 h 28 min
